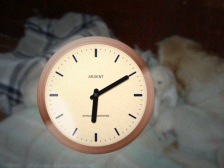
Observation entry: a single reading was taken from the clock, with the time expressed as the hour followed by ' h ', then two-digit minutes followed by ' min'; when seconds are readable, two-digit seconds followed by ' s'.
6 h 10 min
